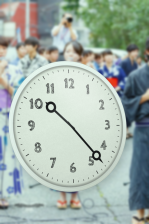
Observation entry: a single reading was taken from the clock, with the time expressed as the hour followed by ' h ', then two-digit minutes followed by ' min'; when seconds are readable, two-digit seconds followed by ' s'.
10 h 23 min
